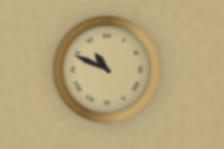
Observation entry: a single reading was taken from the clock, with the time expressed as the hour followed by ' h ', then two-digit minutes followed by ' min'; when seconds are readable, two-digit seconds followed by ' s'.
10 h 49 min
